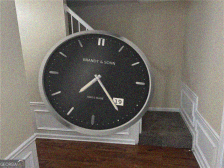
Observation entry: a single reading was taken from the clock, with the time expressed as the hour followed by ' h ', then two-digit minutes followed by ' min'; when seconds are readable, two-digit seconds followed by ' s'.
7 h 24 min
